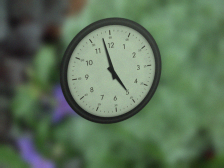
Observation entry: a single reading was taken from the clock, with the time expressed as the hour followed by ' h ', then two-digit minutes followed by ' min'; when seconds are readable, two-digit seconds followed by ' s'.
4 h 58 min
